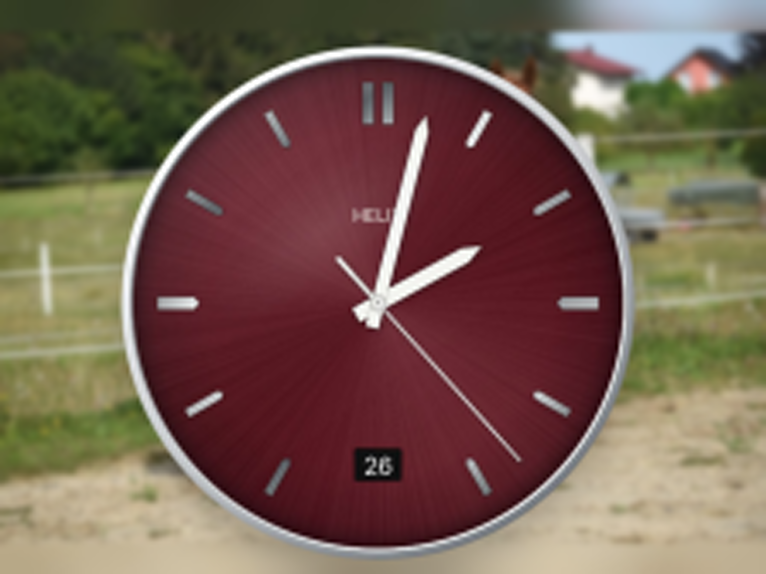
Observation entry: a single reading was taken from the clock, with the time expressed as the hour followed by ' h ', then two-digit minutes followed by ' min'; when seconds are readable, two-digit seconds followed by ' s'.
2 h 02 min 23 s
